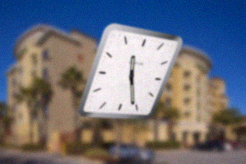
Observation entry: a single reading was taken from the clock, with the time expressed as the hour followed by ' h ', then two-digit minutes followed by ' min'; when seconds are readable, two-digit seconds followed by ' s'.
11 h 26 min
